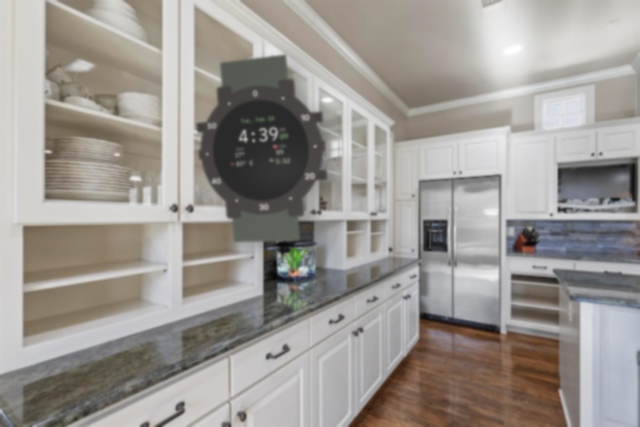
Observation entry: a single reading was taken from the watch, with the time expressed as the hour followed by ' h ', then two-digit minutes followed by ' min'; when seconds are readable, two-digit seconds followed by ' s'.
4 h 39 min
